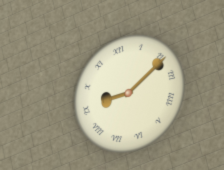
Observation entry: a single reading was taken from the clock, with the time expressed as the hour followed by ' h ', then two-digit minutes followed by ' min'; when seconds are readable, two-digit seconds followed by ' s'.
9 h 11 min
